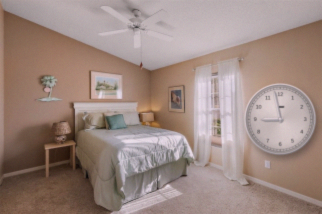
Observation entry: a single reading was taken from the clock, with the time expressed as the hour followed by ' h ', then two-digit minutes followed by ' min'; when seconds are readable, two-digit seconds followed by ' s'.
8 h 58 min
